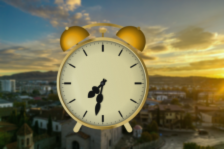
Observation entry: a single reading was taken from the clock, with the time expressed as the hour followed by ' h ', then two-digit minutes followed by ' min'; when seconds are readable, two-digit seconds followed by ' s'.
7 h 32 min
